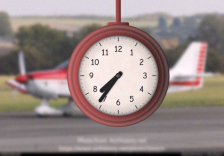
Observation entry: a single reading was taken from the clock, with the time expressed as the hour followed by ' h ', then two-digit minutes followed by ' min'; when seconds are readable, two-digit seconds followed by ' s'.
7 h 36 min
